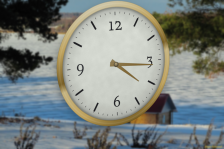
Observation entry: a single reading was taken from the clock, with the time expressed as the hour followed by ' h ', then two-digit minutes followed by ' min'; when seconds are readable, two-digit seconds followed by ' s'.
4 h 16 min
